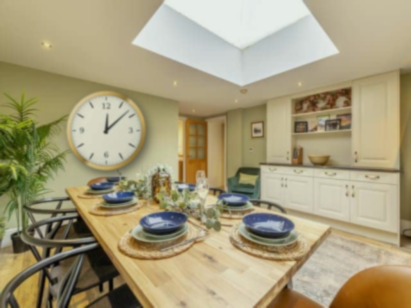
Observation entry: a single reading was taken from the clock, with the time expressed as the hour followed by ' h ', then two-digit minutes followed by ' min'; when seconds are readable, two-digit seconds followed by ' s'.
12 h 08 min
